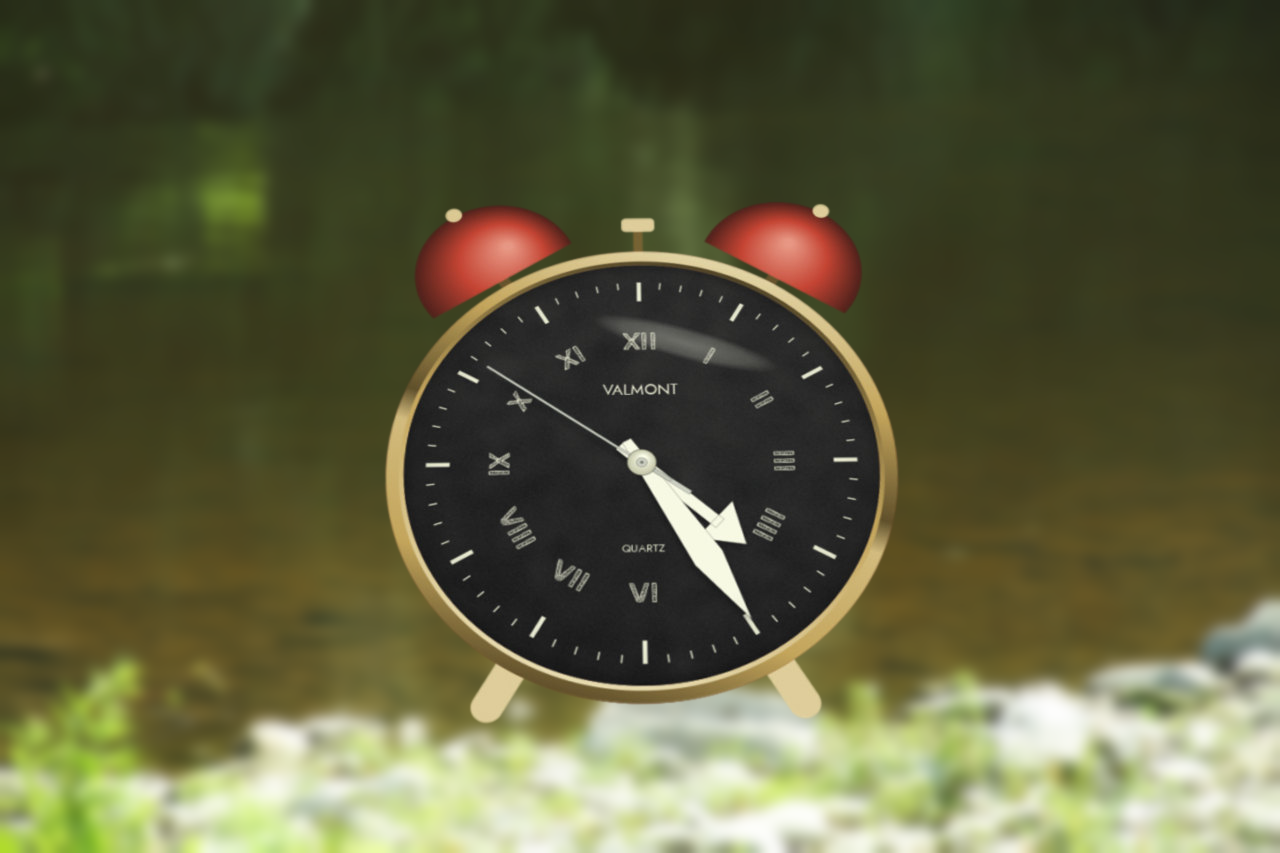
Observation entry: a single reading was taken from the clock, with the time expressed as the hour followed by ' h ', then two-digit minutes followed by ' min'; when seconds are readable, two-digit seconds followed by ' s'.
4 h 24 min 51 s
